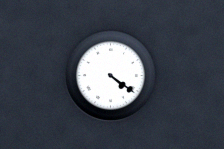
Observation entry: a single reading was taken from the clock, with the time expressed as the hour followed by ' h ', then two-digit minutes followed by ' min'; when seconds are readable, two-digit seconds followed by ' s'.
4 h 21 min
